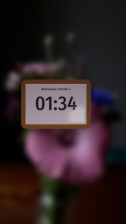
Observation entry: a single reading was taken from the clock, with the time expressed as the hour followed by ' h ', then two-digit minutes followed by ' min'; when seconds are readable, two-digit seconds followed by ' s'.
1 h 34 min
